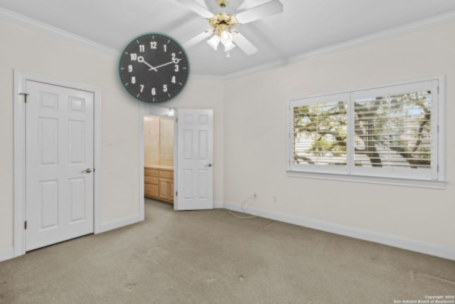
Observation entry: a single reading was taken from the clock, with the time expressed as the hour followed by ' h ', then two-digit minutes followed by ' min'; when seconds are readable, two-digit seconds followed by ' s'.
10 h 12 min
